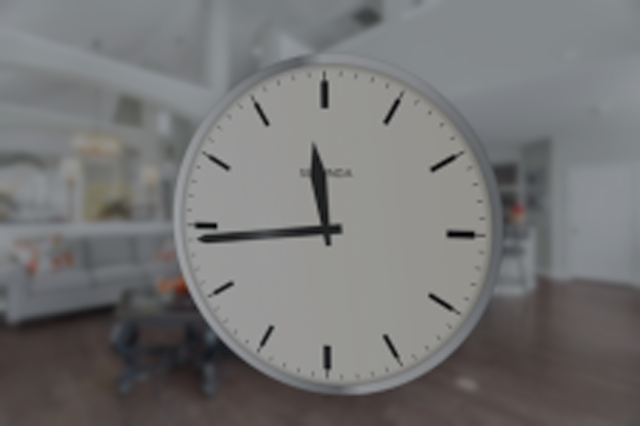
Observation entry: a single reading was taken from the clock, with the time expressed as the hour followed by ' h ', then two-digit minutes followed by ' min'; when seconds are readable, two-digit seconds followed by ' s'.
11 h 44 min
